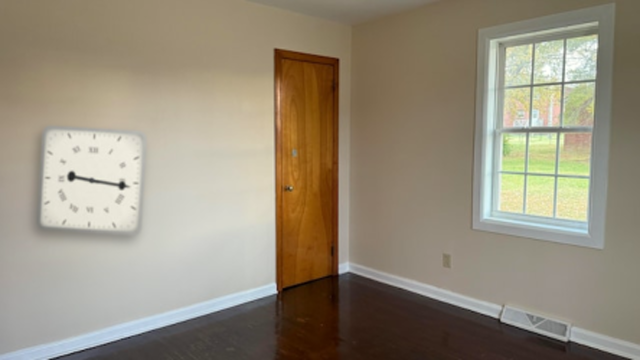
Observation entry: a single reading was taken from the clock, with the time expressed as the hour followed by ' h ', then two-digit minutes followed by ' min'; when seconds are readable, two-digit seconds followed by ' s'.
9 h 16 min
